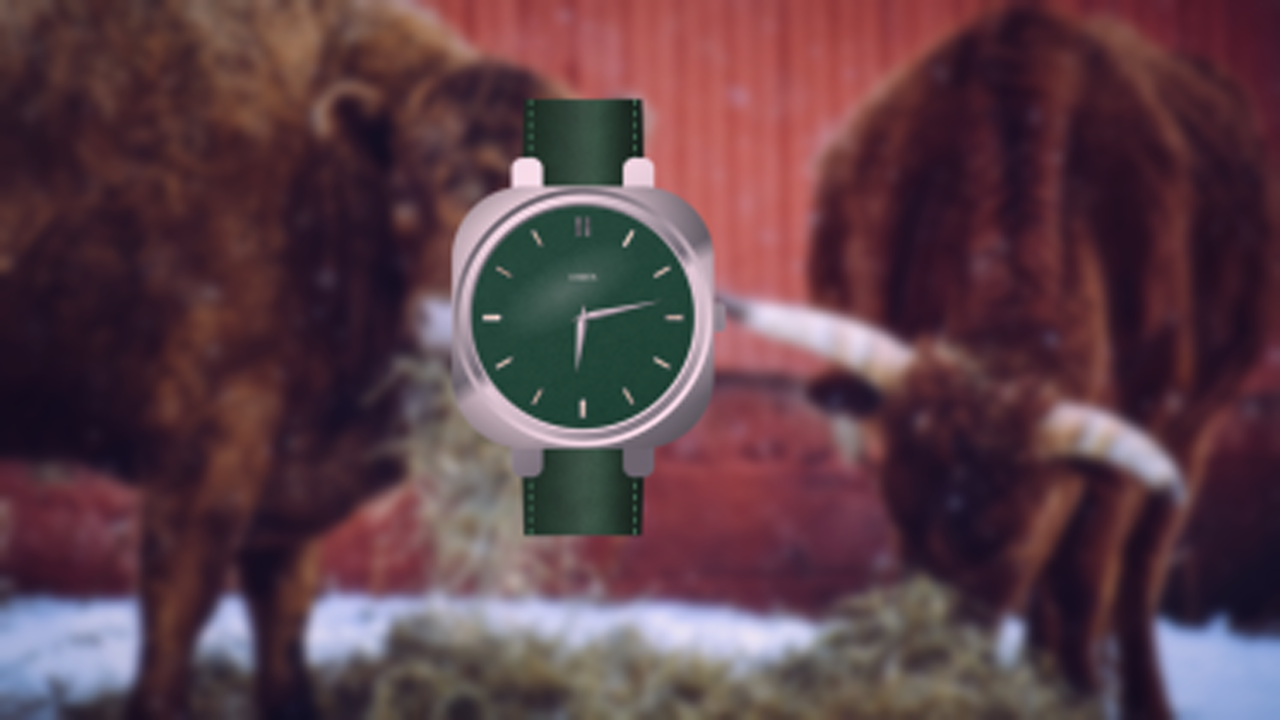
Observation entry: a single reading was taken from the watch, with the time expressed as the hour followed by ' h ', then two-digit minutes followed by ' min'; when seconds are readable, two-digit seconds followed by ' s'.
6 h 13 min
